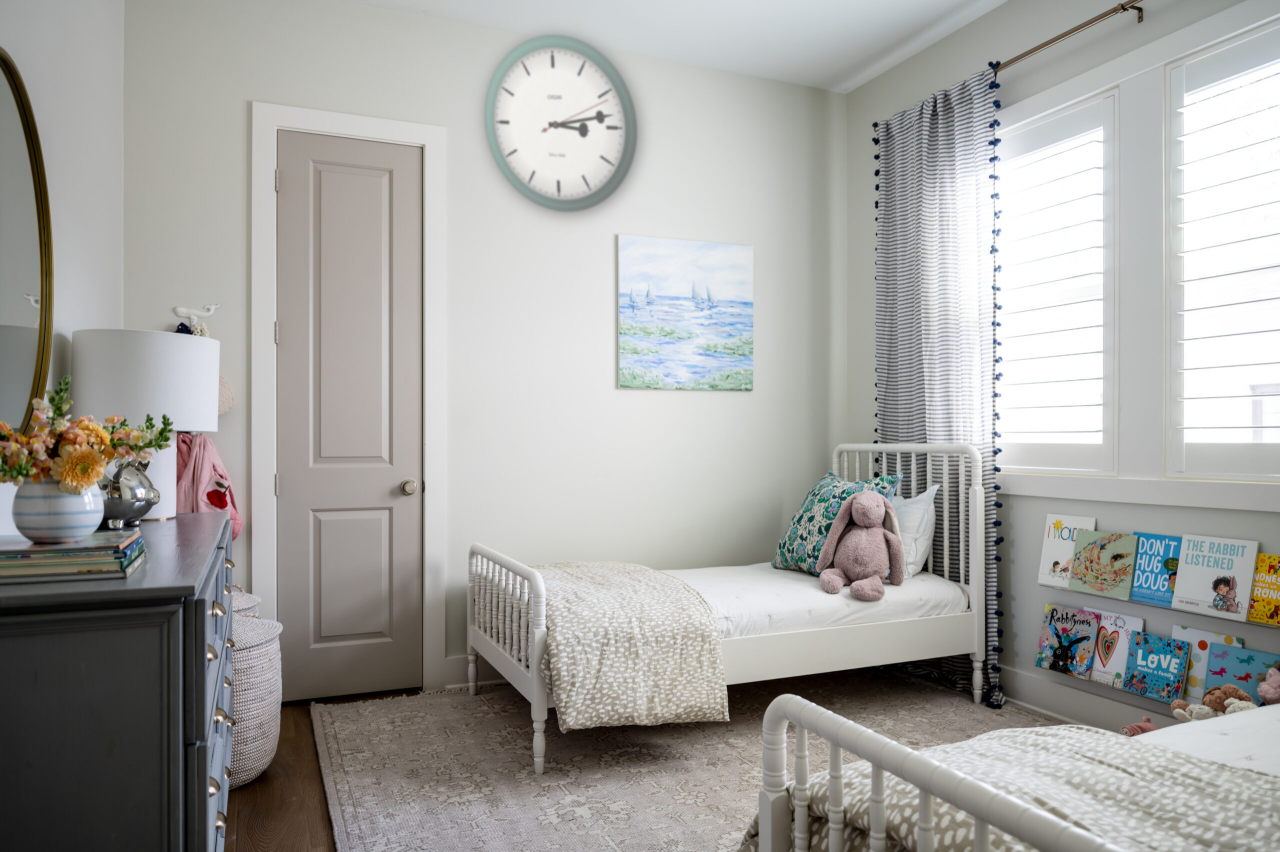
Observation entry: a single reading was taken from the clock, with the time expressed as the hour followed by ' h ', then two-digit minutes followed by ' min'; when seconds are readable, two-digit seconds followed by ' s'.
3 h 13 min 11 s
